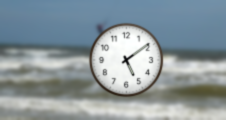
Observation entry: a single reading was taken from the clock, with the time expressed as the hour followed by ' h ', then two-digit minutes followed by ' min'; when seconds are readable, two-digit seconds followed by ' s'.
5 h 09 min
